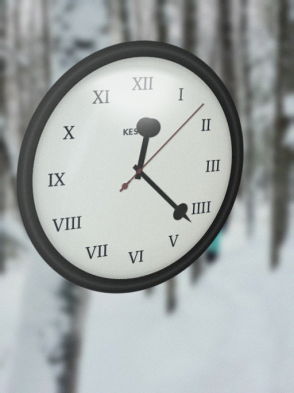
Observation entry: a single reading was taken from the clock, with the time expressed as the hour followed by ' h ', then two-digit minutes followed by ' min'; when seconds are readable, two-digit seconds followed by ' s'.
12 h 22 min 08 s
